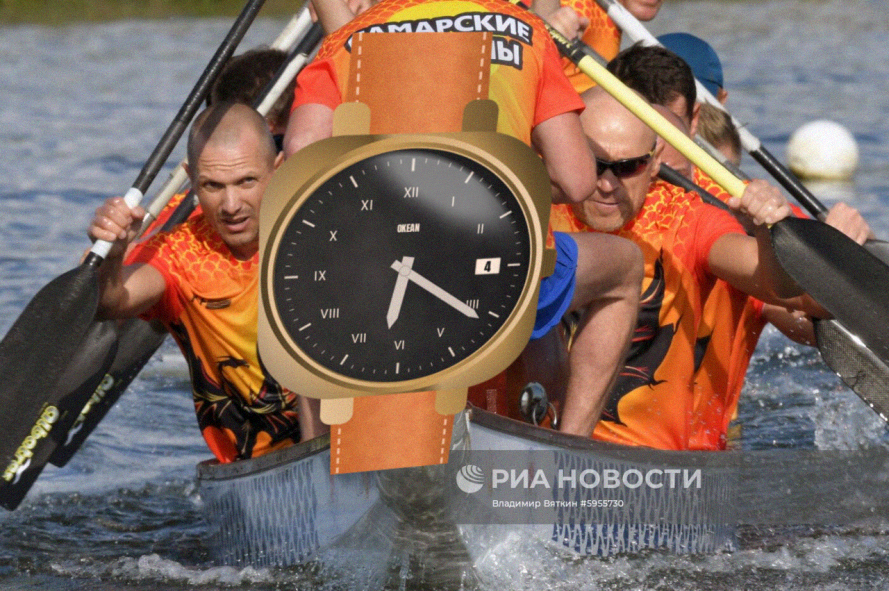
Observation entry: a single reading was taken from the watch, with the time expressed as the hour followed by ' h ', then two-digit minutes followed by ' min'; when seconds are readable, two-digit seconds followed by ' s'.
6 h 21 min
